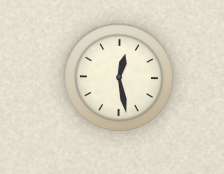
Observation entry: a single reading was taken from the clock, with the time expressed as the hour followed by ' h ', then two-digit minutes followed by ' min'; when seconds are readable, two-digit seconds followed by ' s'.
12 h 28 min
